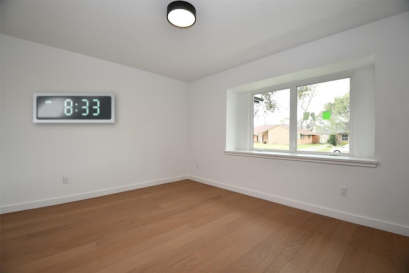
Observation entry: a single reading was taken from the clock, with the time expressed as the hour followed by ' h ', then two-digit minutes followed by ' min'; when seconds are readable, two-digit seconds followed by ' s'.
8 h 33 min
